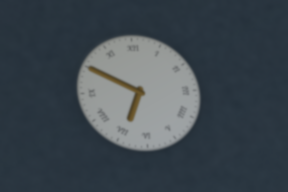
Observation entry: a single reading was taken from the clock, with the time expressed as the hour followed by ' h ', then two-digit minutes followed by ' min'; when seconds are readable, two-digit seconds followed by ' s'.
6 h 50 min
